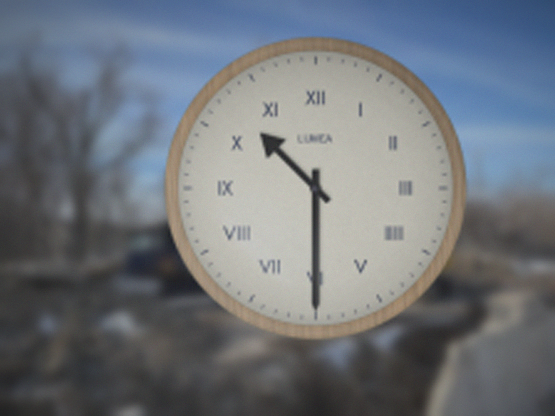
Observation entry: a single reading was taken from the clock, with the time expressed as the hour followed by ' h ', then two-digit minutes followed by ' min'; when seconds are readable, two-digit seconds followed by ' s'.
10 h 30 min
